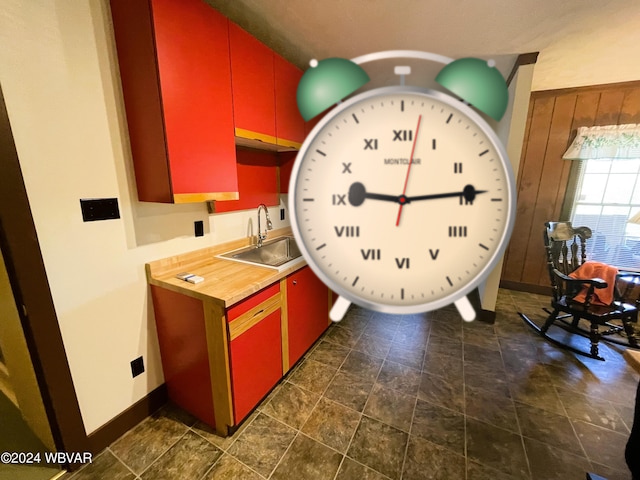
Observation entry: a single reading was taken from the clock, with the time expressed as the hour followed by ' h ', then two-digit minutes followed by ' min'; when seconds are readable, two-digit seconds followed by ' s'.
9 h 14 min 02 s
